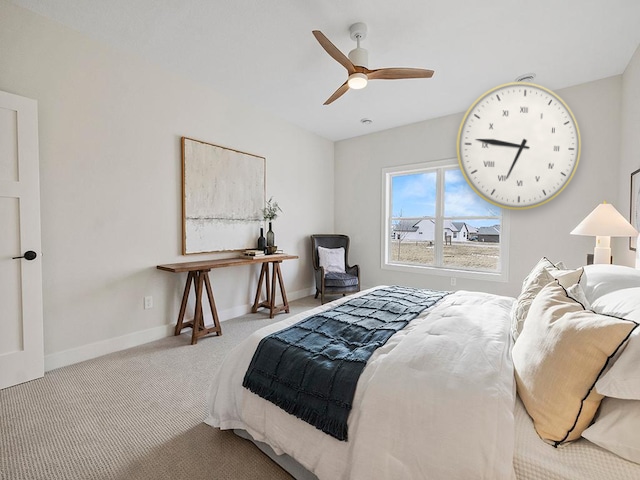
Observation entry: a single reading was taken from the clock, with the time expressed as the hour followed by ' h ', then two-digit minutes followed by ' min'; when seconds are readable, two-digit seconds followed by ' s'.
6 h 46 min
